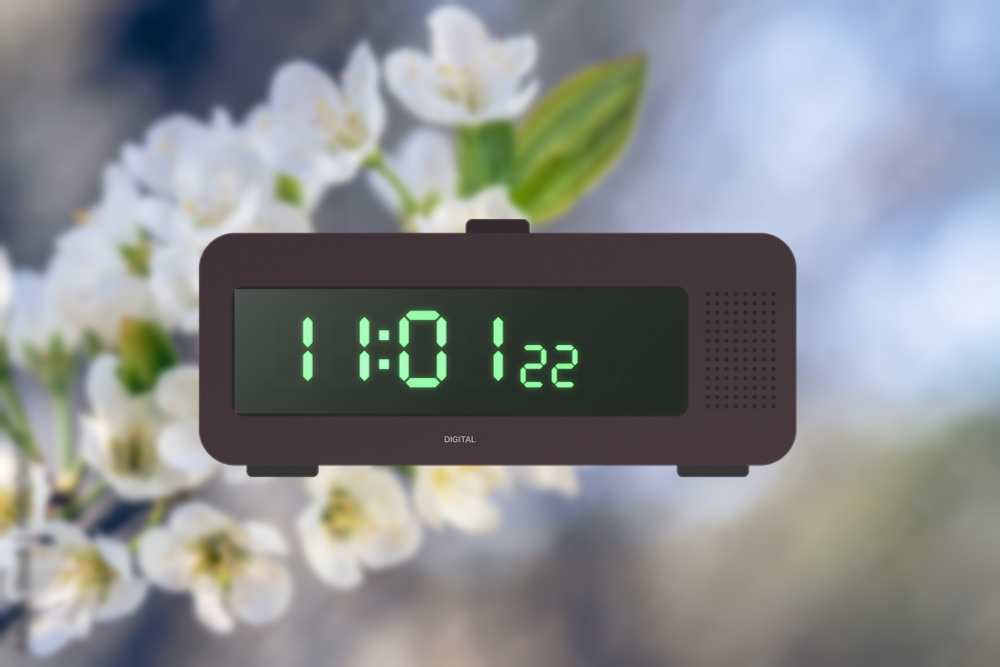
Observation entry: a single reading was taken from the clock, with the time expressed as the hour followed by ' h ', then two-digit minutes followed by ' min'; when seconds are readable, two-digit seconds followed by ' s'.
11 h 01 min 22 s
